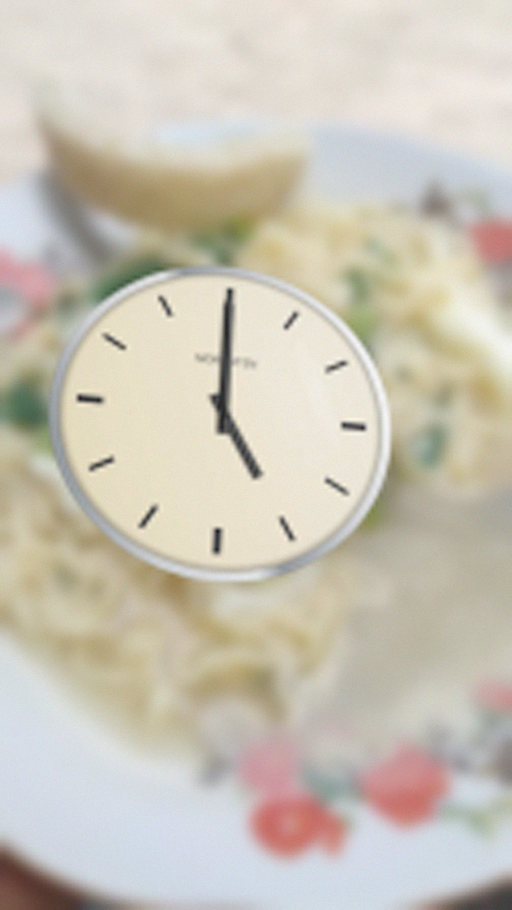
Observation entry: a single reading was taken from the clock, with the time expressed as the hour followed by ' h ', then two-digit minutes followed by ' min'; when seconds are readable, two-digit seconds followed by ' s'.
5 h 00 min
